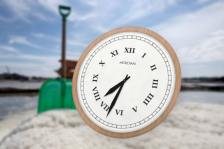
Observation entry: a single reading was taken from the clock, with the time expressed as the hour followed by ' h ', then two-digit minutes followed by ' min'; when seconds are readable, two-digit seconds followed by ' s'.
7 h 33 min
